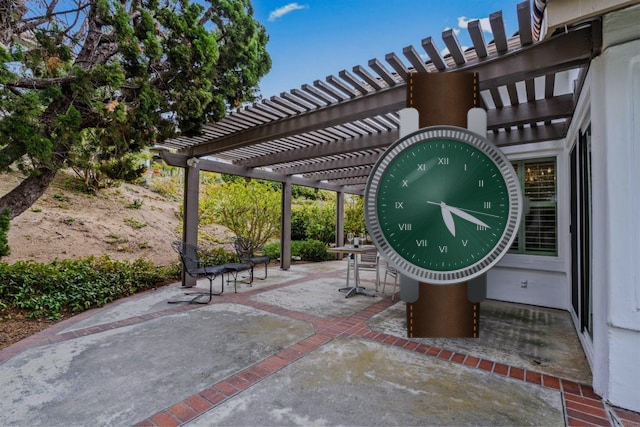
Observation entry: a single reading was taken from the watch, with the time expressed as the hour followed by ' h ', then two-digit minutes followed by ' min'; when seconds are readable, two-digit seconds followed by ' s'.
5 h 19 min 17 s
